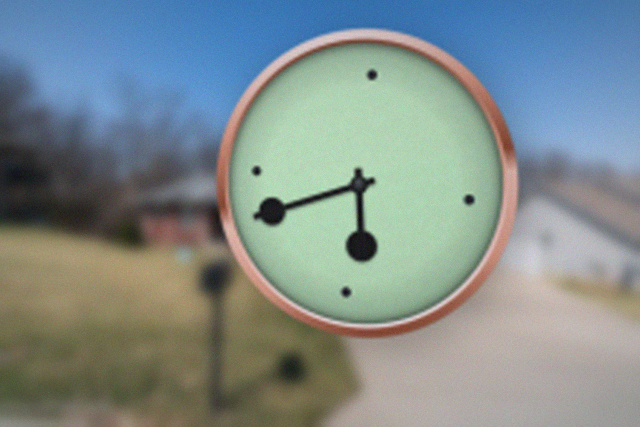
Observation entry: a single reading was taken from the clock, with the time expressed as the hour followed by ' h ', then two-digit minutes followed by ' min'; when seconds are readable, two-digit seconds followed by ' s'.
5 h 41 min
